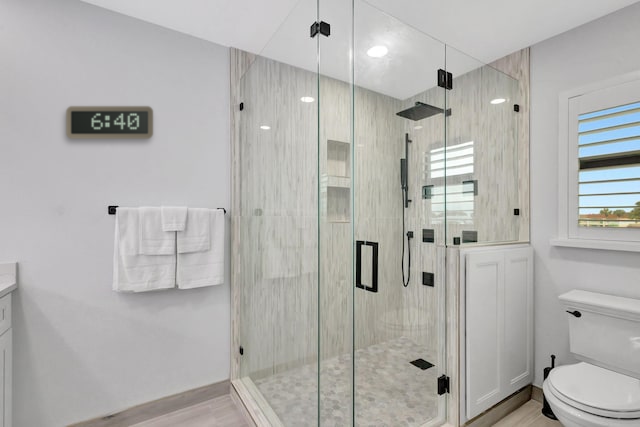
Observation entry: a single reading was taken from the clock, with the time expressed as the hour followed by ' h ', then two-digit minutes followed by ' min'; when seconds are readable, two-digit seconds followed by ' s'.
6 h 40 min
